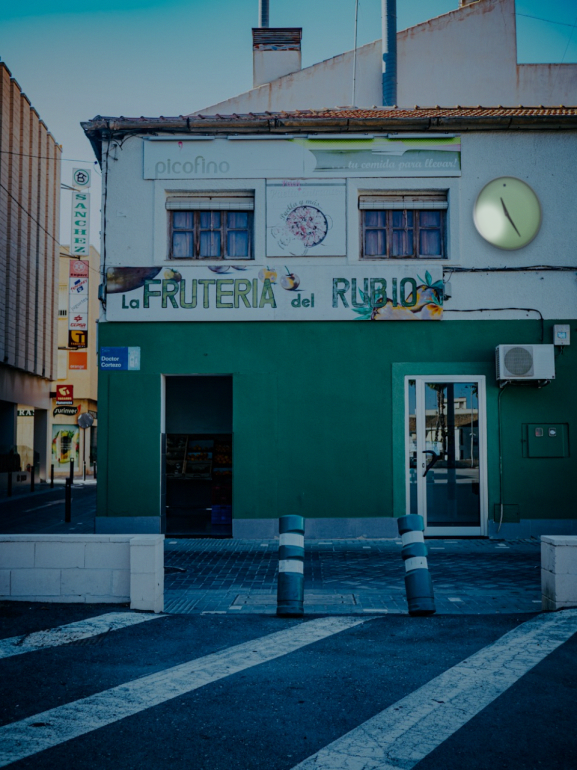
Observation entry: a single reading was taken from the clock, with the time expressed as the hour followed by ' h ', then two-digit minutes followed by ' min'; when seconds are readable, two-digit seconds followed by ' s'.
11 h 25 min
